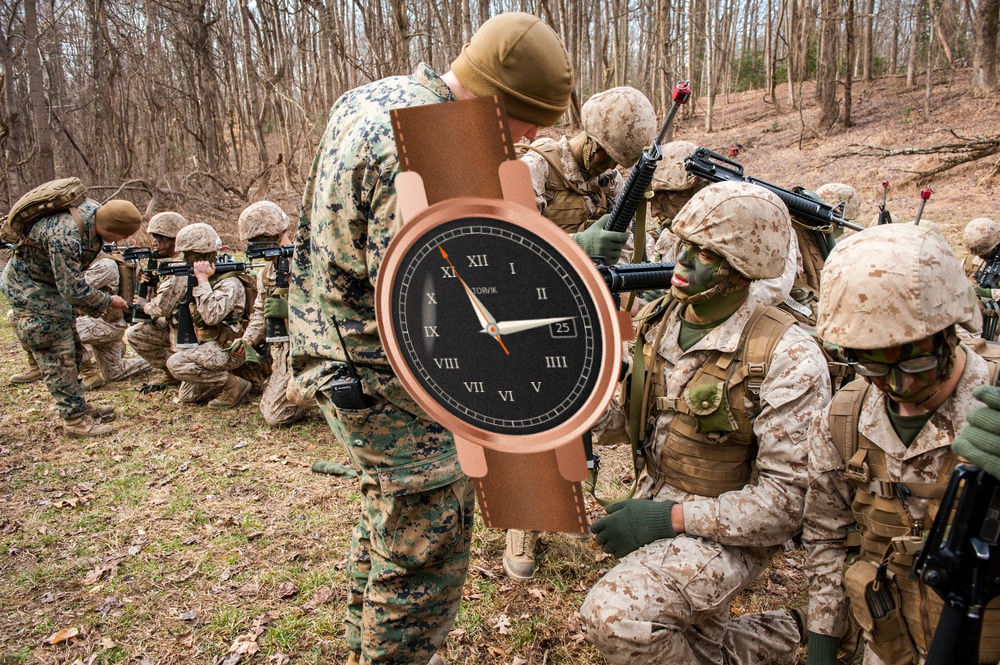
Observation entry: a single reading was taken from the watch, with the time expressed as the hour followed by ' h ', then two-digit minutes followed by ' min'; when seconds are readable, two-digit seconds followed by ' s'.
11 h 13 min 56 s
